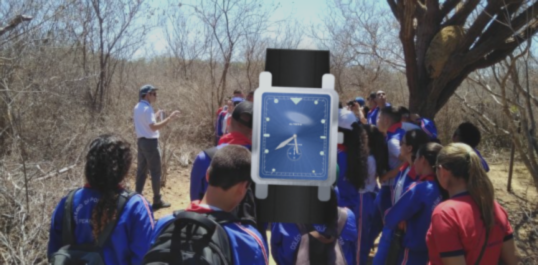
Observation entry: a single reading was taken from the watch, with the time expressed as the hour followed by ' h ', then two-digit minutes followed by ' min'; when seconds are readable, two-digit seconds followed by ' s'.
5 h 39 min
